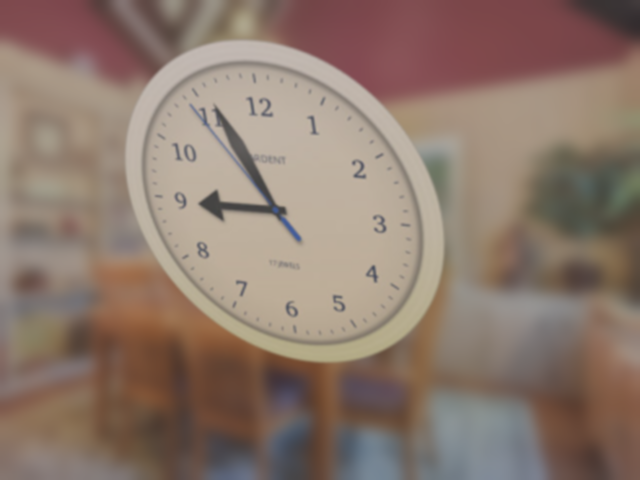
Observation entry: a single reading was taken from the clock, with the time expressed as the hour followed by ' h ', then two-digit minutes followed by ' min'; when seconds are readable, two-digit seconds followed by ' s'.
8 h 55 min 54 s
